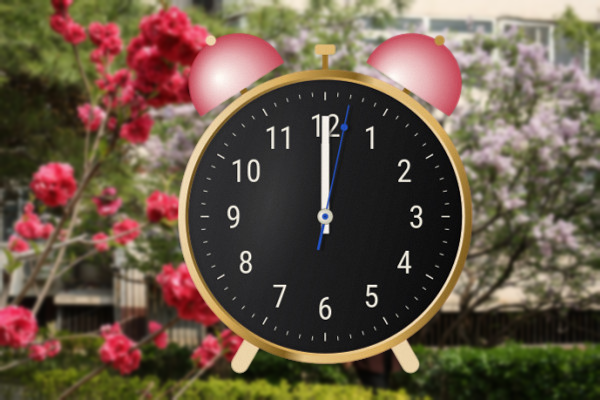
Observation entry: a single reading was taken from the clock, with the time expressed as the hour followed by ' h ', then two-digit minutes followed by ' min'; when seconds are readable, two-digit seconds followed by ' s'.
12 h 00 min 02 s
